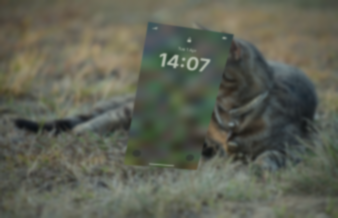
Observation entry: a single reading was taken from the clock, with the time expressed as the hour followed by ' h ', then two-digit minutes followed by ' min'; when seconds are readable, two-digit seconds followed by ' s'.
14 h 07 min
